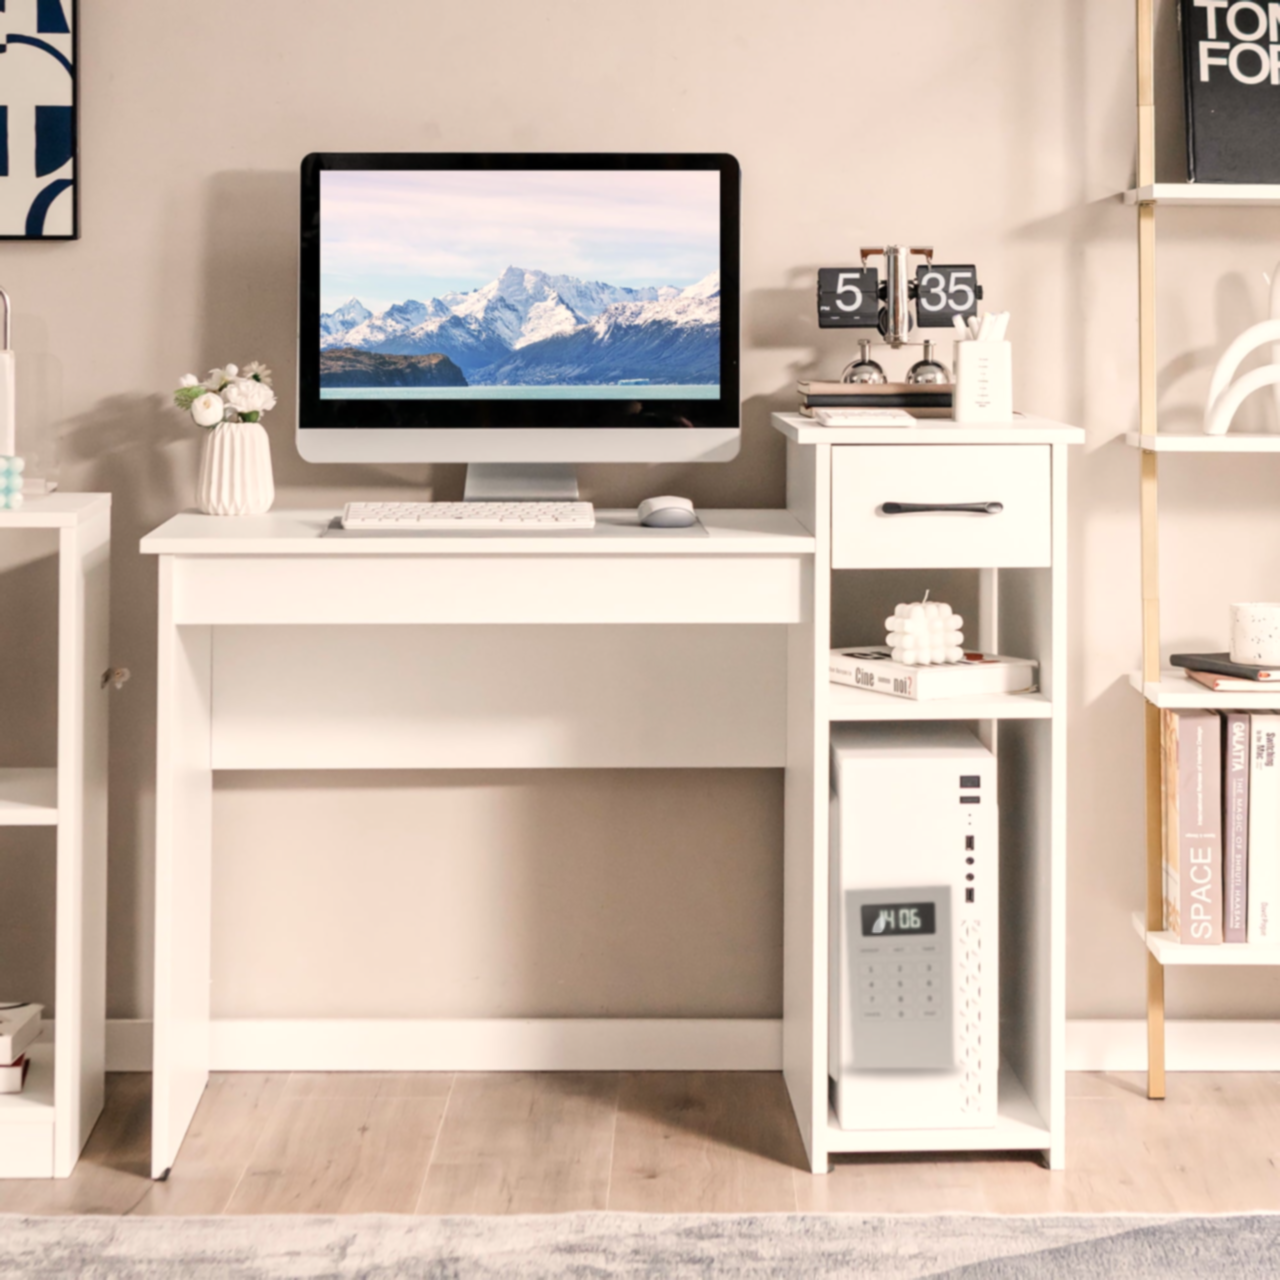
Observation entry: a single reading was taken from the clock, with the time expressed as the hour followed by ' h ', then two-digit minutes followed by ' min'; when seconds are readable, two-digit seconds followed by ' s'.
14 h 06 min
